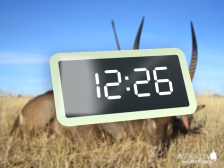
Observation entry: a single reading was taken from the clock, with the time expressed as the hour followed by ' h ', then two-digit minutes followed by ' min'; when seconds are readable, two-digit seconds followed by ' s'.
12 h 26 min
